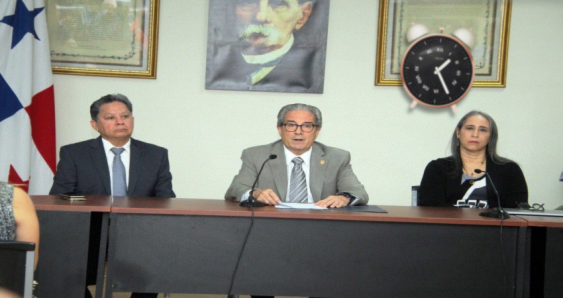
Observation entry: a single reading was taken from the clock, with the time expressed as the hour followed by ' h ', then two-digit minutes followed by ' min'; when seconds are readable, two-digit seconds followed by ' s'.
1 h 25 min
